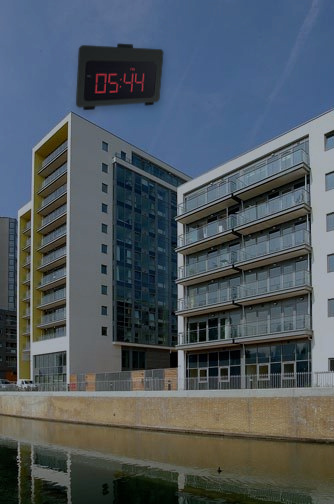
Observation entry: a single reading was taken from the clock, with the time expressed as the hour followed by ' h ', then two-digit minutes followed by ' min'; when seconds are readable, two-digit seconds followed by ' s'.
5 h 44 min
